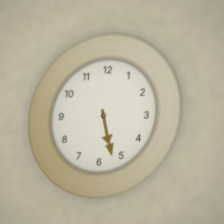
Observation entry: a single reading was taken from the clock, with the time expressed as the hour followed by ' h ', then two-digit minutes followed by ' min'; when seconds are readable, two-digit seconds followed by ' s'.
5 h 27 min
